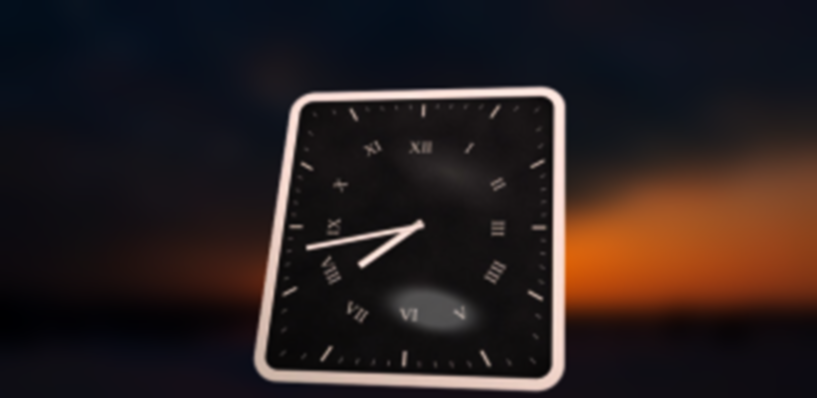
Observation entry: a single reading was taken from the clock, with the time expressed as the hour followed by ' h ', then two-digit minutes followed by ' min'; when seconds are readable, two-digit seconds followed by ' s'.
7 h 43 min
